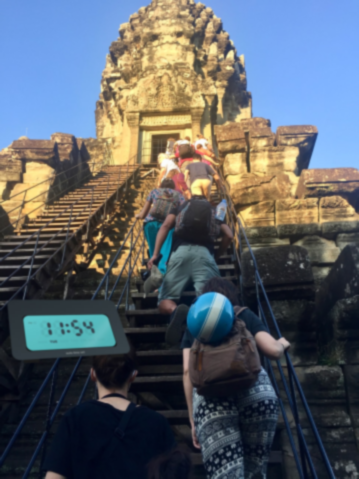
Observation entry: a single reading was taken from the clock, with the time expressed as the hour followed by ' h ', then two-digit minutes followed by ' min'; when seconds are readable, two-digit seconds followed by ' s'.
11 h 54 min
